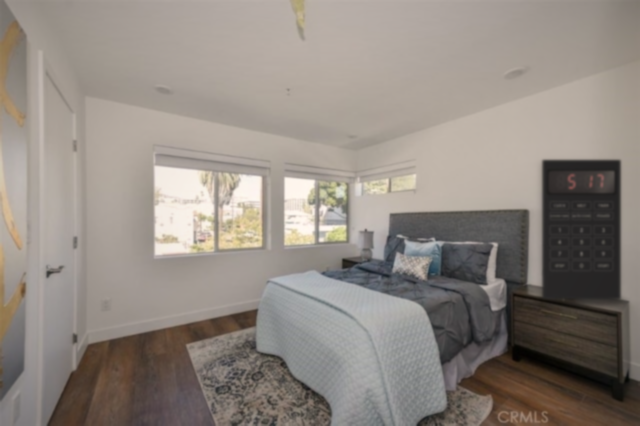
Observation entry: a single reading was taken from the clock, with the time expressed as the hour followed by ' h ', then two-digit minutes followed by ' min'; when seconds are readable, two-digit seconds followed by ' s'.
5 h 17 min
